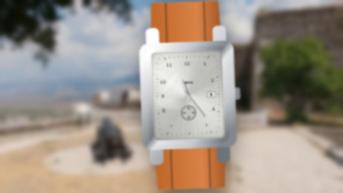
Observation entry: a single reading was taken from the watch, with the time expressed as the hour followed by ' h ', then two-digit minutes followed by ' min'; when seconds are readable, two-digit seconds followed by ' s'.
11 h 24 min
